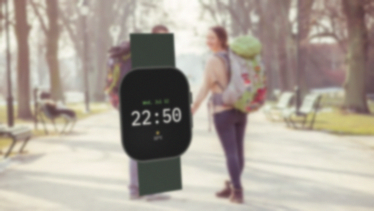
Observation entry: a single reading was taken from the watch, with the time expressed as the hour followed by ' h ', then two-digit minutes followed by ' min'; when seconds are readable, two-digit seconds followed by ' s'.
22 h 50 min
